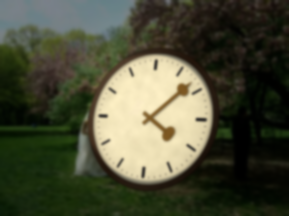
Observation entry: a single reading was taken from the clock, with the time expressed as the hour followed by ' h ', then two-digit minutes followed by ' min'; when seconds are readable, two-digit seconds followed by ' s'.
4 h 08 min
